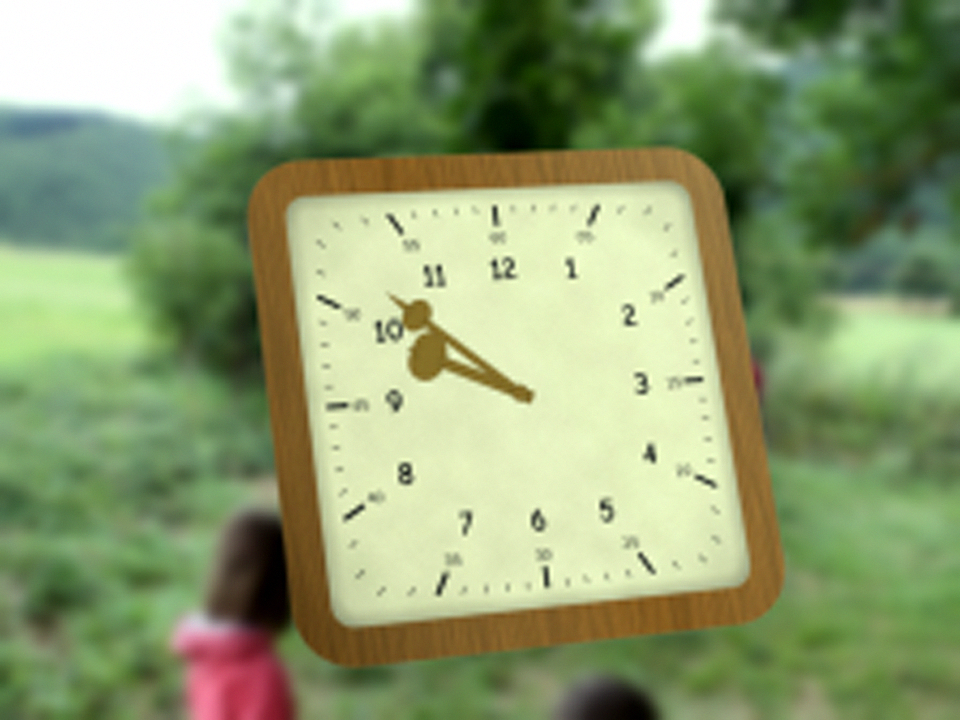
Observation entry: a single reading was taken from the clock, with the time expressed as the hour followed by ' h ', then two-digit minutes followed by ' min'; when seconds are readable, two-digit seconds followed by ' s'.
9 h 52 min
